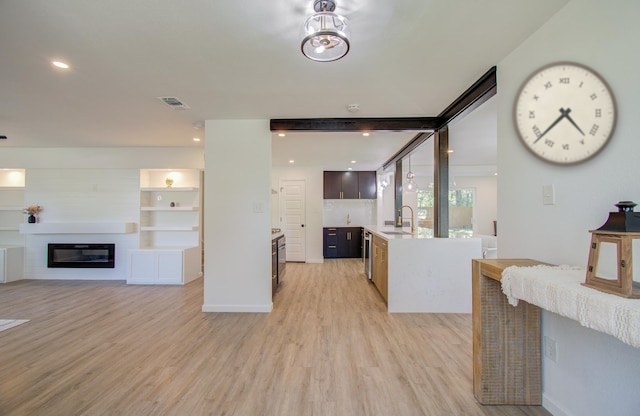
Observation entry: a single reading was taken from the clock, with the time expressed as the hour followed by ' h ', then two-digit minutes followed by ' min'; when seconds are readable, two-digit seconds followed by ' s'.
4 h 38 min
